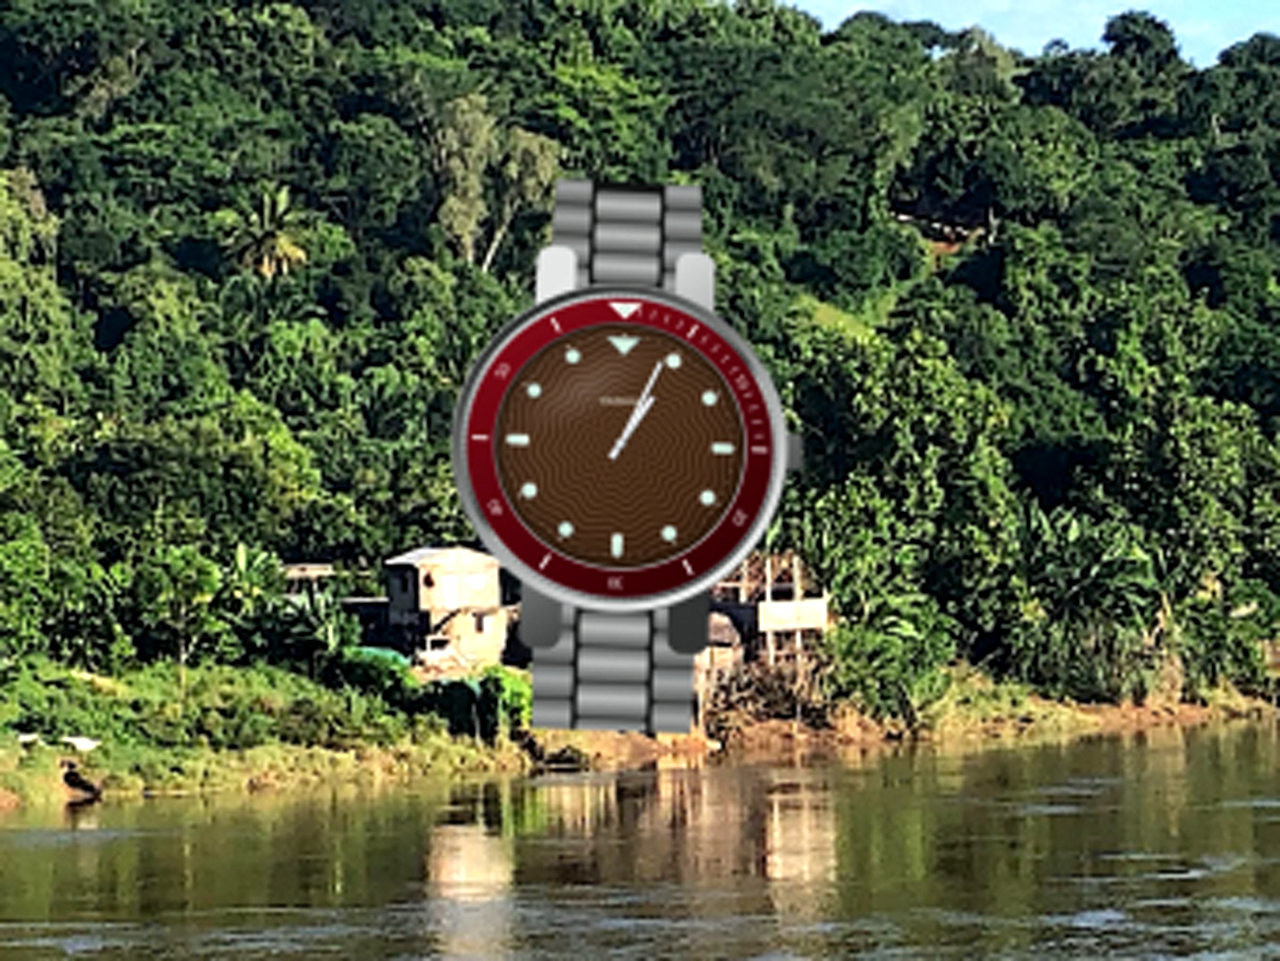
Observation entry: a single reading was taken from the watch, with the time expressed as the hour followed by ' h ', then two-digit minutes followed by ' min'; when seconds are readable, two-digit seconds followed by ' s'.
1 h 04 min
